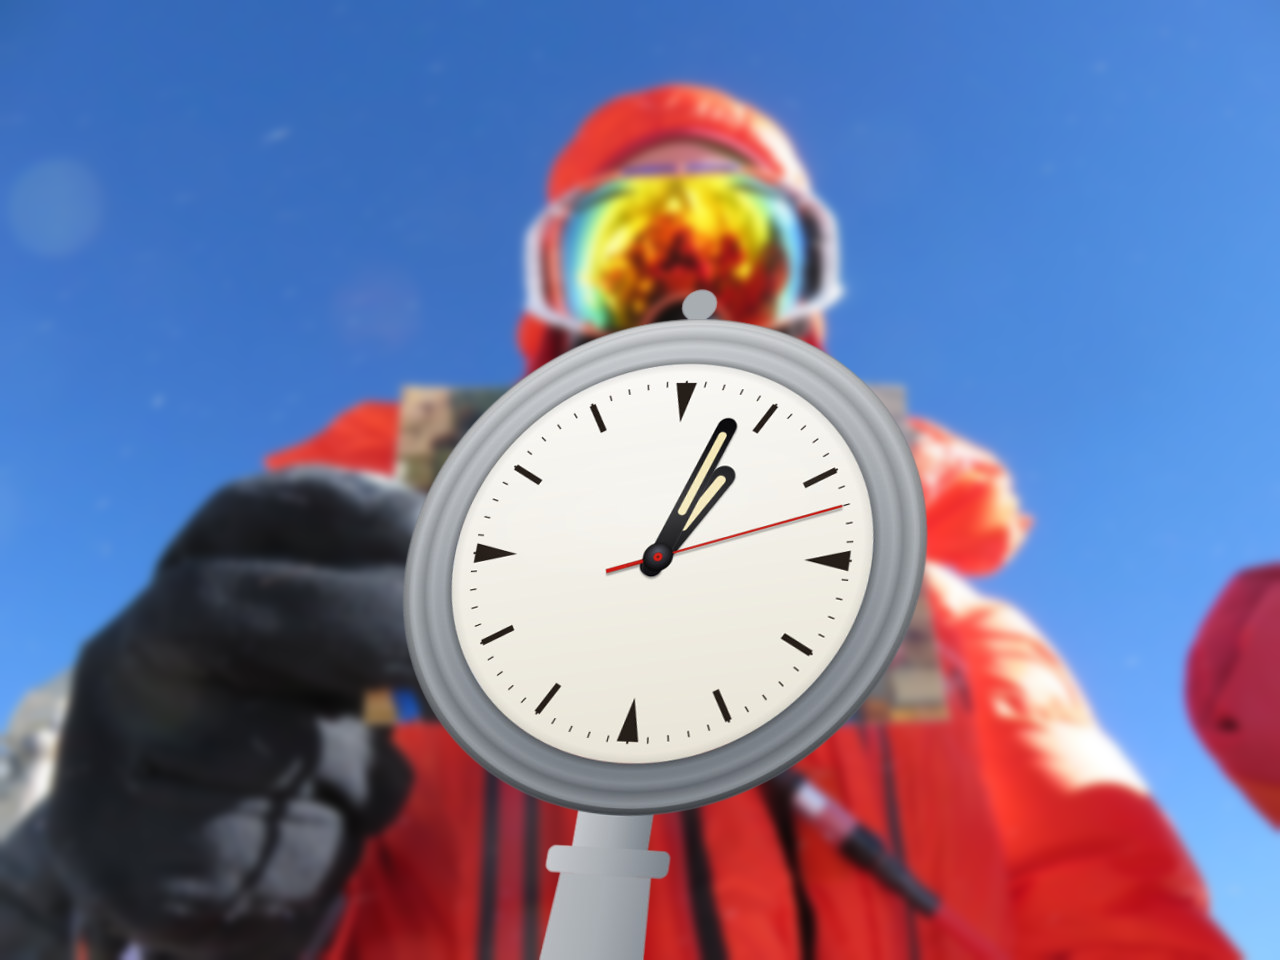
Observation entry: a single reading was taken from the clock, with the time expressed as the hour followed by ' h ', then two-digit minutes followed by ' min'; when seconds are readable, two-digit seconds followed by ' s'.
1 h 03 min 12 s
